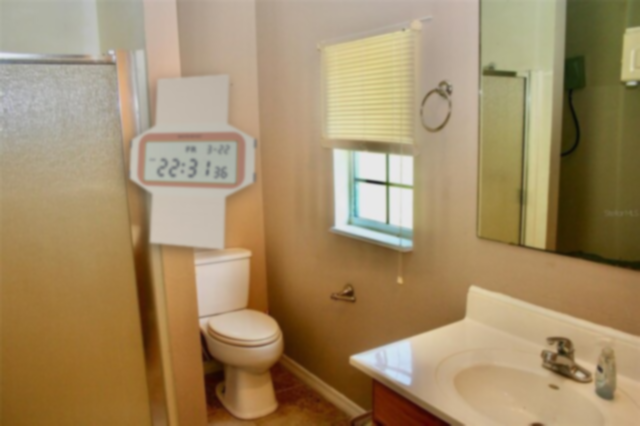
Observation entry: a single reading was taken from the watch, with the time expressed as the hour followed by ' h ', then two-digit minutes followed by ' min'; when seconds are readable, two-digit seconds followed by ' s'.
22 h 31 min
